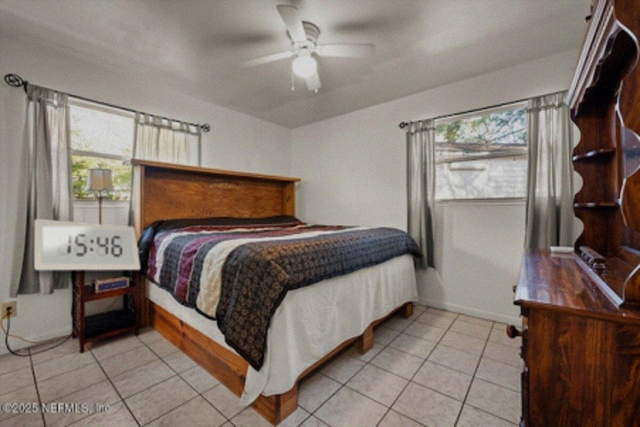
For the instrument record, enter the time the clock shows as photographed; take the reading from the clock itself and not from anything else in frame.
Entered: 15:46
